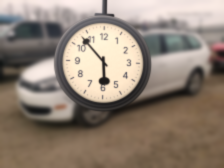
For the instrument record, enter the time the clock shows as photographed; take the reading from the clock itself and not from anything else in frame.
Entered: 5:53
